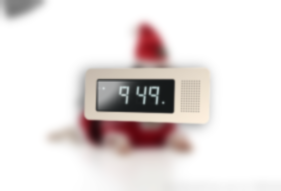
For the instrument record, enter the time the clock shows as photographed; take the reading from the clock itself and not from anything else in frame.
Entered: 9:49
